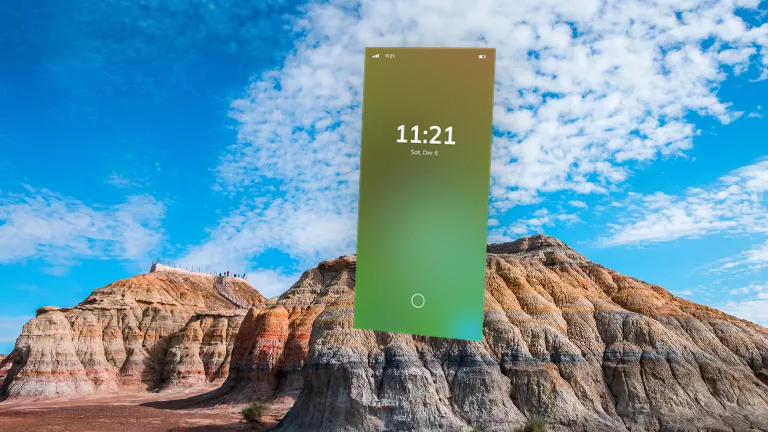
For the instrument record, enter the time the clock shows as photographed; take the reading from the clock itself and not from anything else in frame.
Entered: 11:21
